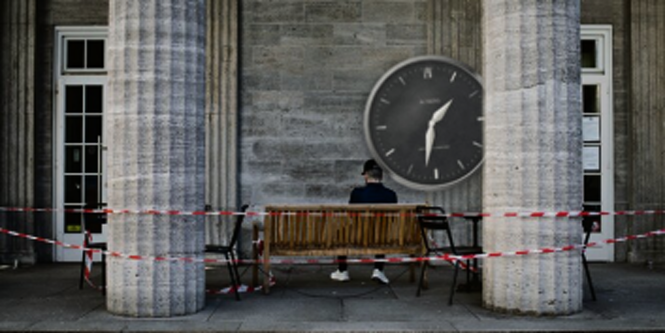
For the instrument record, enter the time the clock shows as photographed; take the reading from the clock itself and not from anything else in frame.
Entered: 1:32
